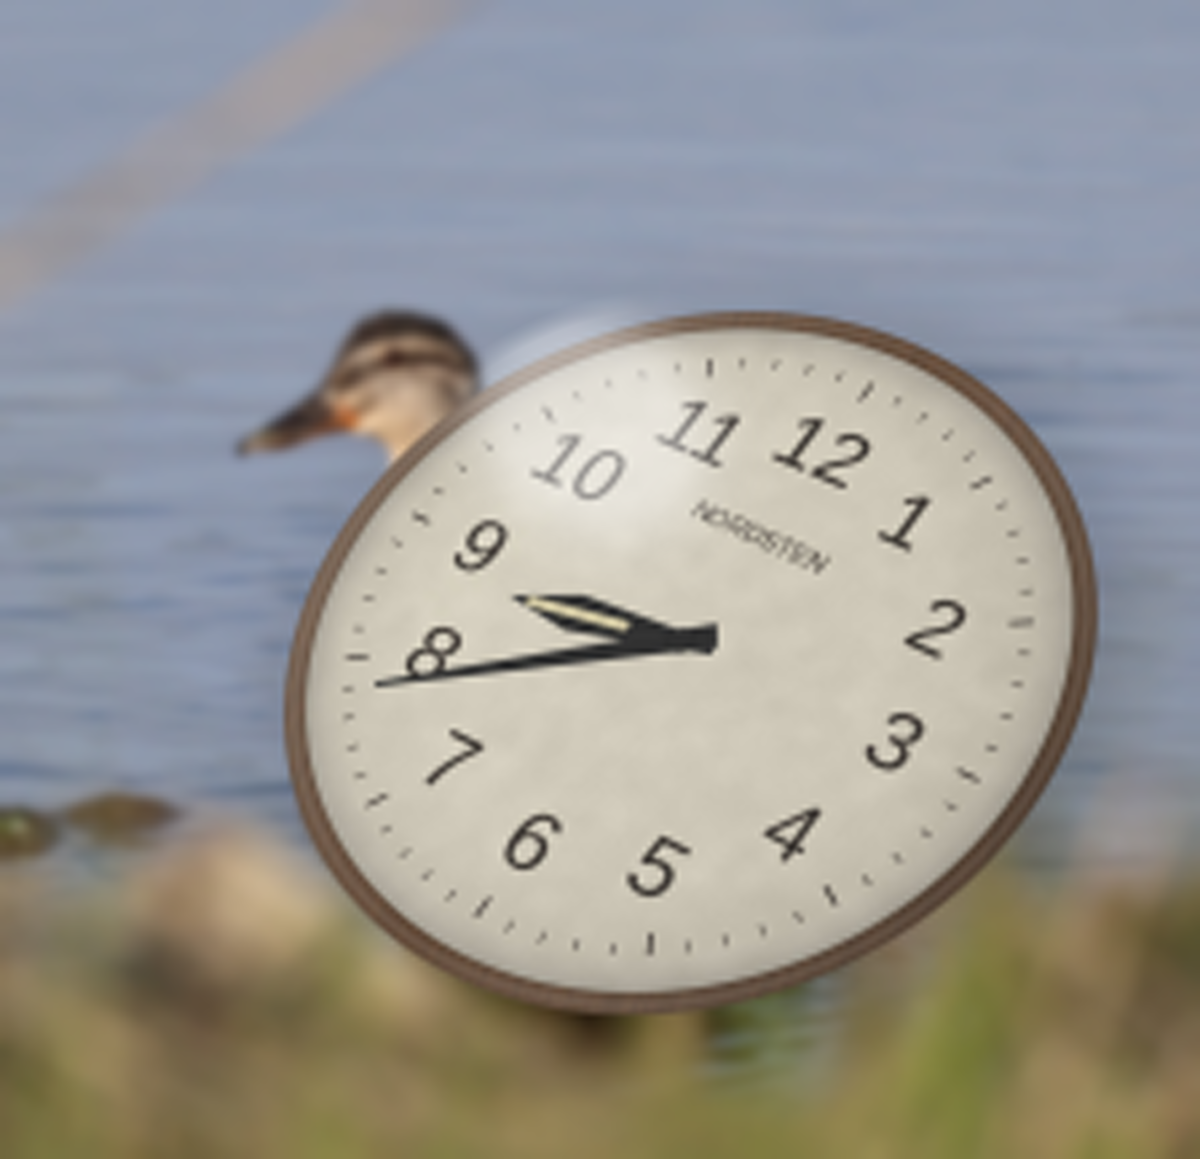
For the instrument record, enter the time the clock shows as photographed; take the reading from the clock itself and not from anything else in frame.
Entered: 8:39
